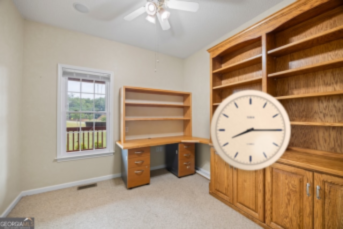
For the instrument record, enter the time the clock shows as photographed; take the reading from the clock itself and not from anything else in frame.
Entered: 8:15
